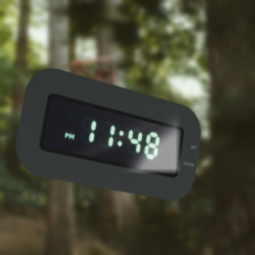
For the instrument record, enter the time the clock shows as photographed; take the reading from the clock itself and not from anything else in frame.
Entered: 11:48
